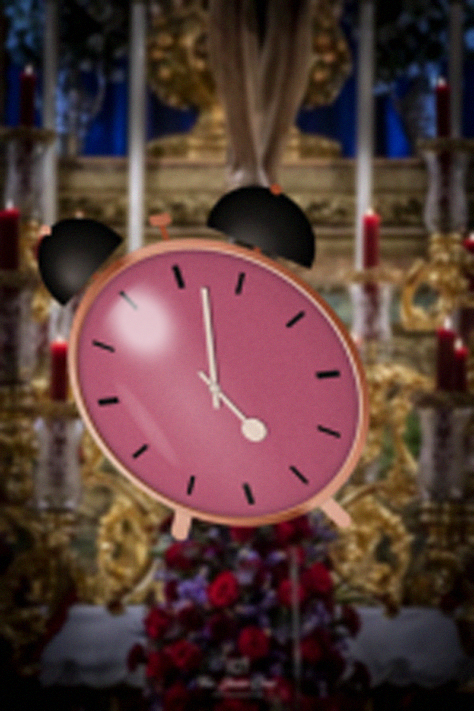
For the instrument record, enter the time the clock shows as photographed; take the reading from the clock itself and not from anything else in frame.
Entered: 5:02
